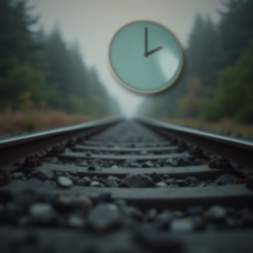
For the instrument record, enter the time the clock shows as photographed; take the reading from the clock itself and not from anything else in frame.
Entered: 2:00
